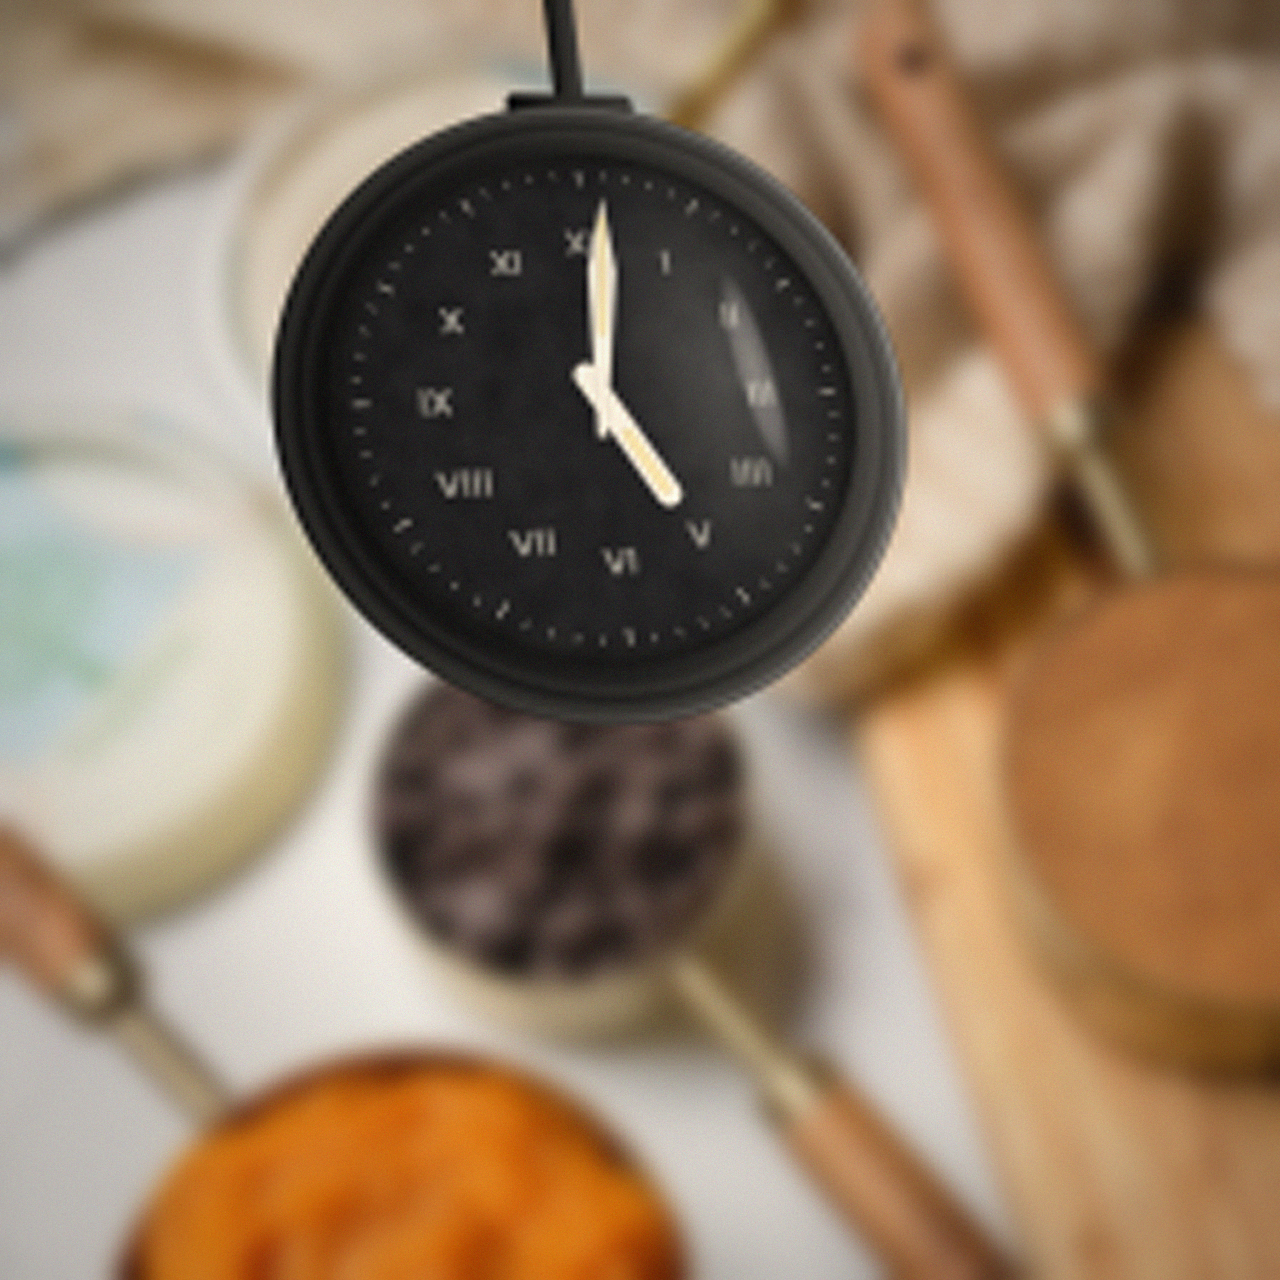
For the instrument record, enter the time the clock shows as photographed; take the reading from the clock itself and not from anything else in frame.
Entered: 5:01
